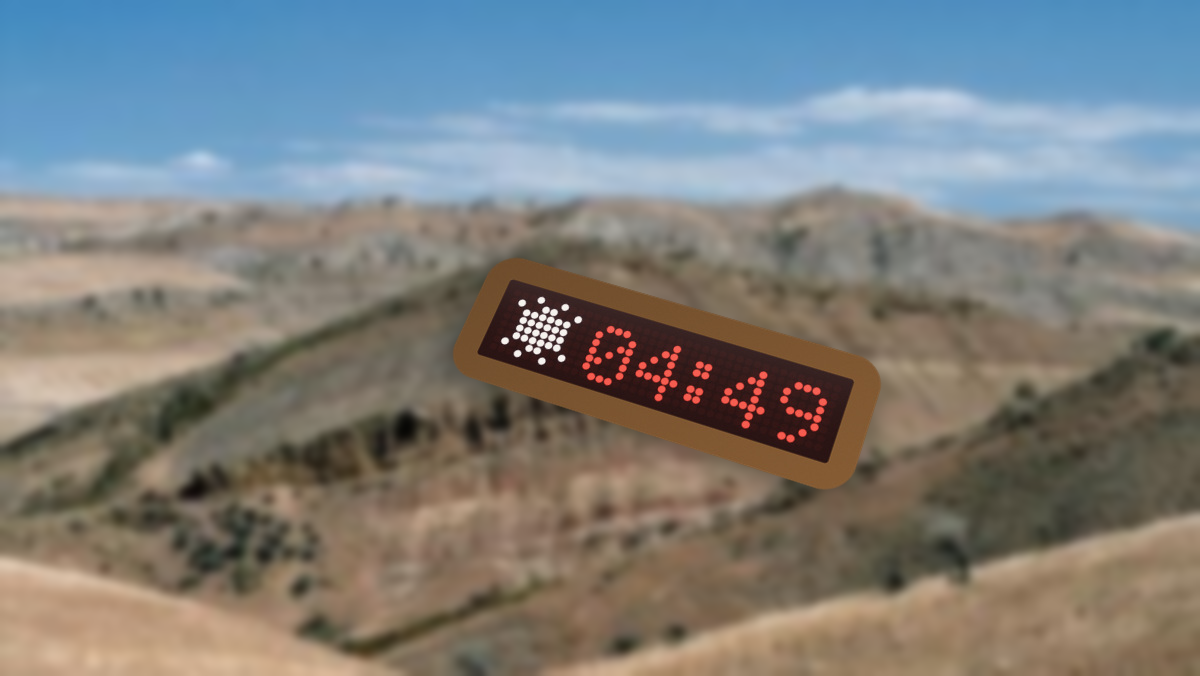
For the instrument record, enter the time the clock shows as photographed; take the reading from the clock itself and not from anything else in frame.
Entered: 4:49
